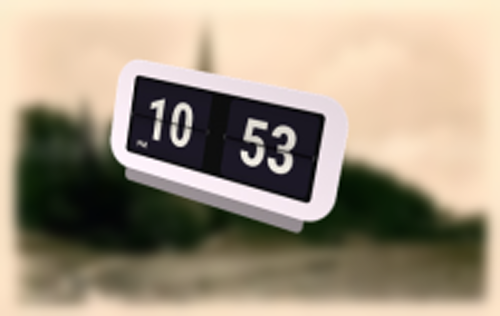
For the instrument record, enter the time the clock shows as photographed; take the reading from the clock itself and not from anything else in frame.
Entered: 10:53
